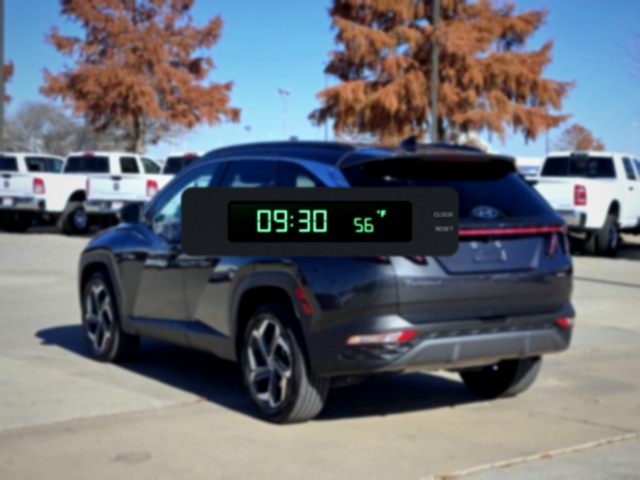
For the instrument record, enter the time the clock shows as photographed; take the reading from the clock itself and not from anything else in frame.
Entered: 9:30
